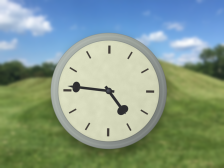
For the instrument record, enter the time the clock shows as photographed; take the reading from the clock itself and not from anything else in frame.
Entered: 4:46
